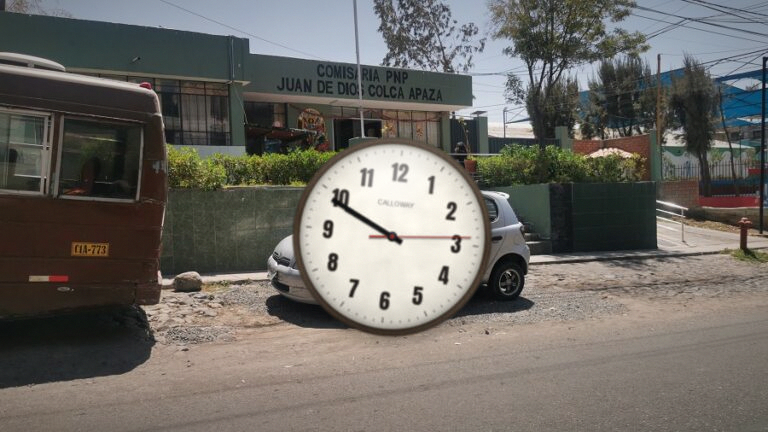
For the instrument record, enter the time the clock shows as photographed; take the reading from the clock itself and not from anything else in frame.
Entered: 9:49:14
